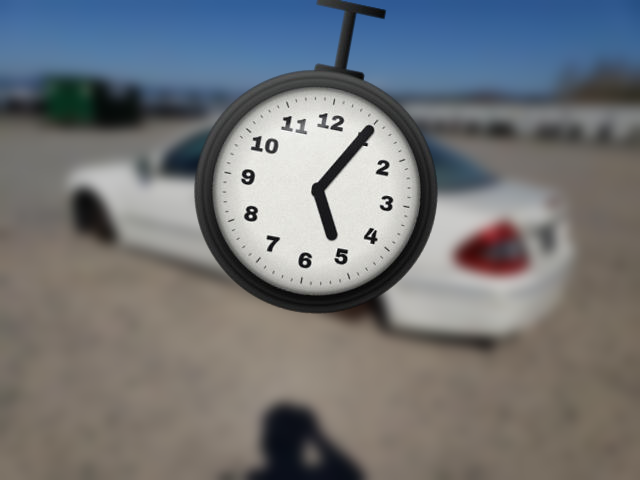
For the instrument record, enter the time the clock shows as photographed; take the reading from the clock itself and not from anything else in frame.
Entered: 5:05
